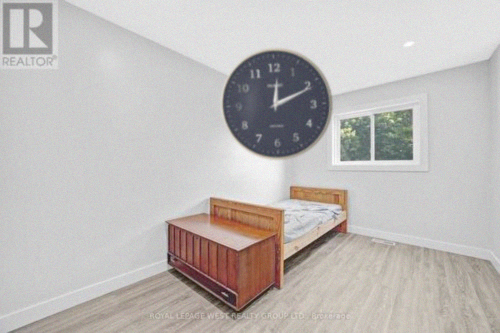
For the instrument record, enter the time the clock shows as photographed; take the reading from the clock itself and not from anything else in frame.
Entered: 12:11
